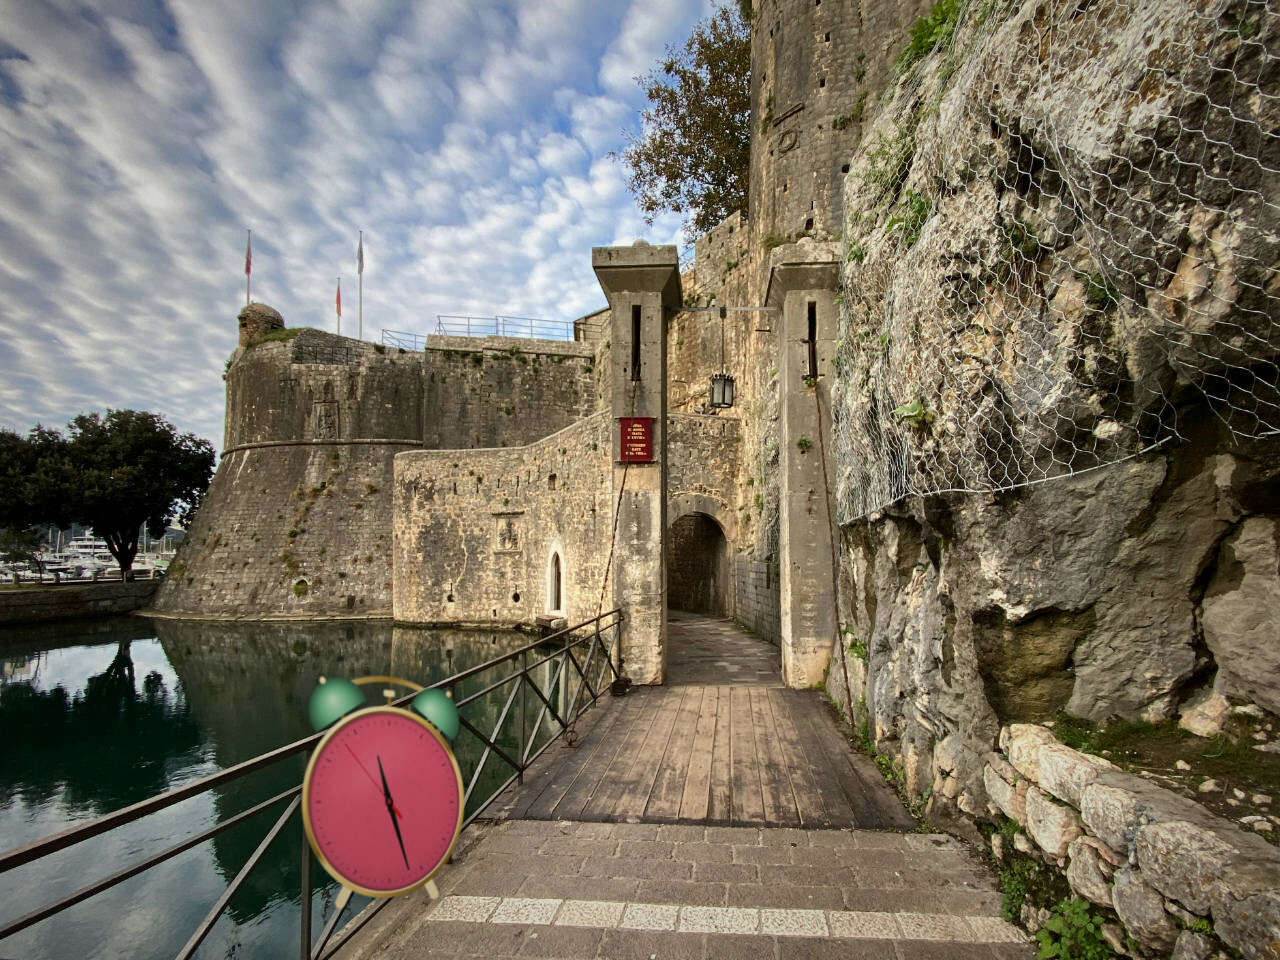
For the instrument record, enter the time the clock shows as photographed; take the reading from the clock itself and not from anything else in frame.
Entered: 11:26:53
